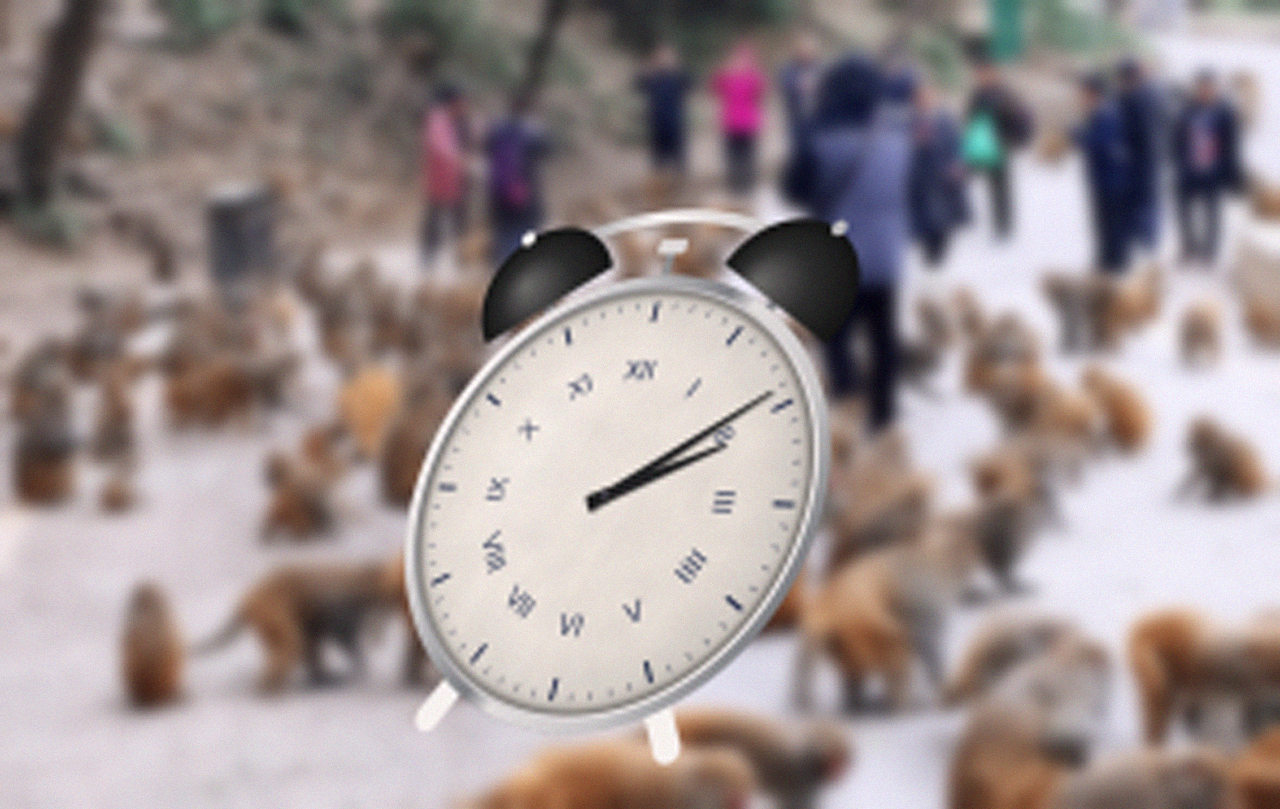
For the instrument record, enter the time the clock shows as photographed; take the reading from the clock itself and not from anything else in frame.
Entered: 2:09
